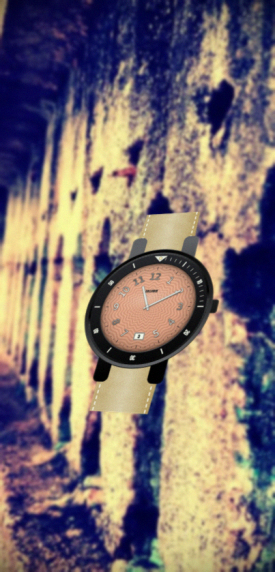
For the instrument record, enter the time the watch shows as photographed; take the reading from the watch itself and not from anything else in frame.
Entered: 11:10
